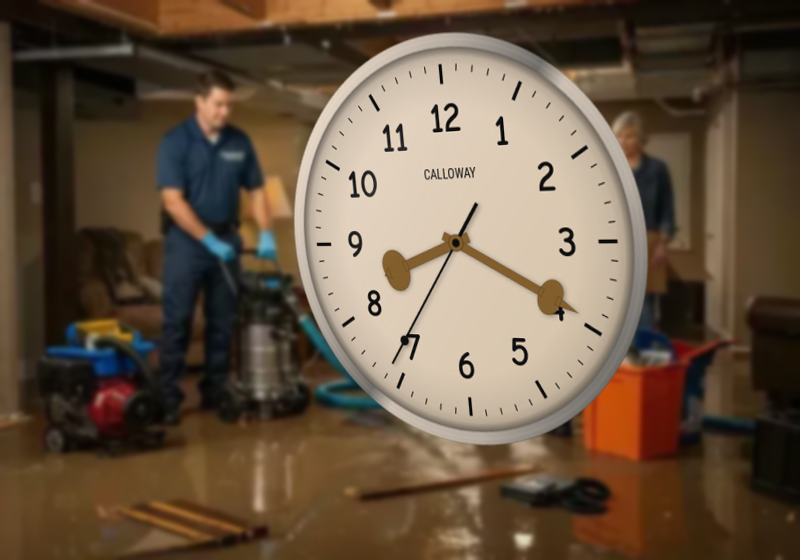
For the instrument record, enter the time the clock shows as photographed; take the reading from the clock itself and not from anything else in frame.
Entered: 8:19:36
